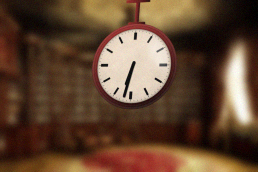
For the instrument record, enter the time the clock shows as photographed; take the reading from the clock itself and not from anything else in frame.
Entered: 6:32
